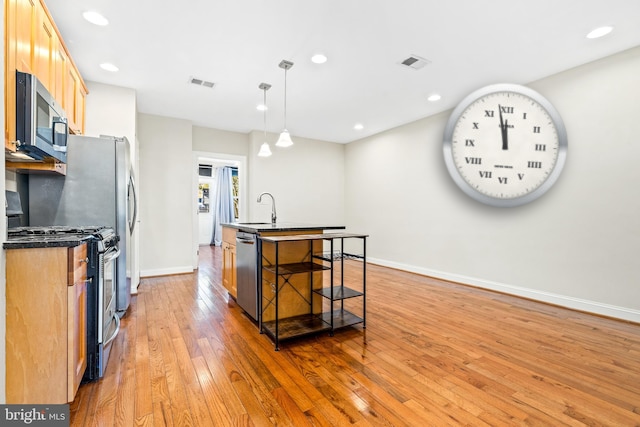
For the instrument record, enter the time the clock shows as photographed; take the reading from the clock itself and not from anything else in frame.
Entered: 11:58
